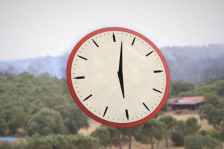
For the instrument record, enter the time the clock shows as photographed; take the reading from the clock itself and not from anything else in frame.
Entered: 6:02
